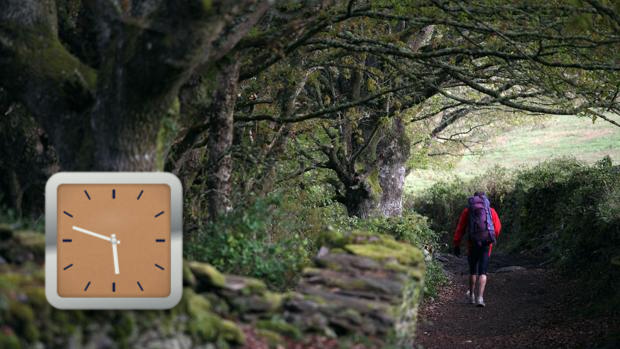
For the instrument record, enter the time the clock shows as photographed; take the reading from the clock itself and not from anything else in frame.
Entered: 5:48
